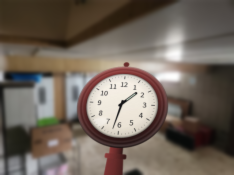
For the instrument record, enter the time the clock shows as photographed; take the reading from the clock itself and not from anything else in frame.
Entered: 1:32
